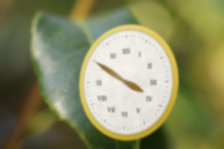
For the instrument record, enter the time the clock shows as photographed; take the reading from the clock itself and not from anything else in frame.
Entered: 3:50
